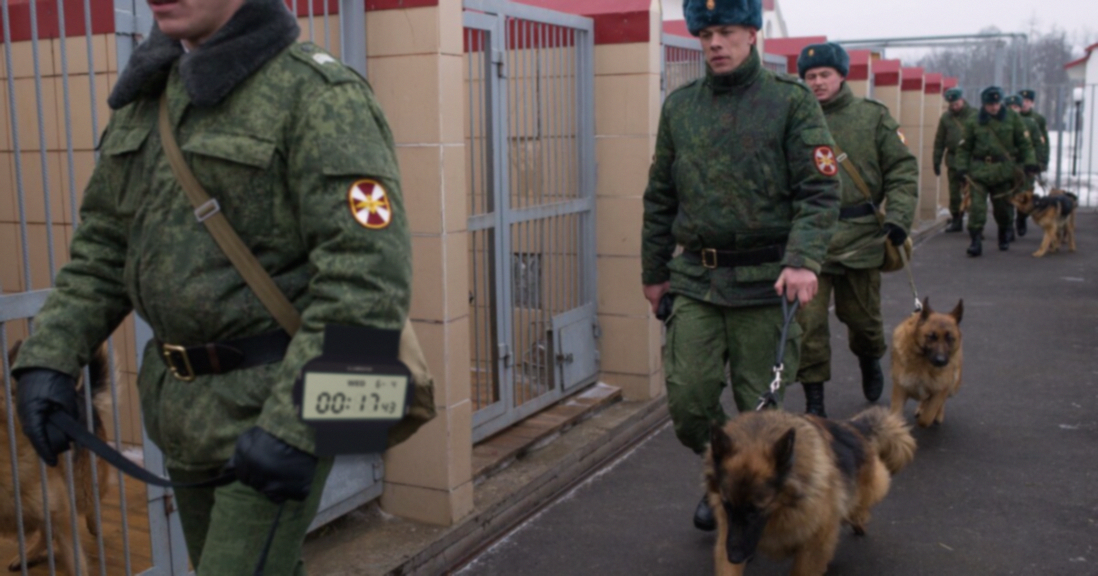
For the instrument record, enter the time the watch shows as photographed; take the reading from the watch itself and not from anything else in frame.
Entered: 0:17
